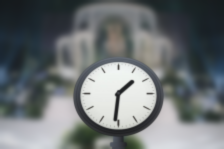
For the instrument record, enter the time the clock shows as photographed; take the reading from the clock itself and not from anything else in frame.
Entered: 1:31
